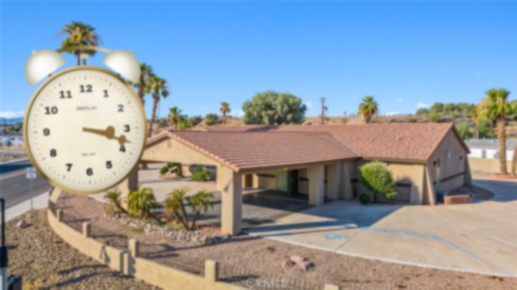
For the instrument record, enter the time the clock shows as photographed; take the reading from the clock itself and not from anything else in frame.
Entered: 3:18
